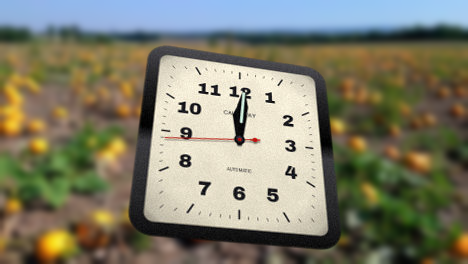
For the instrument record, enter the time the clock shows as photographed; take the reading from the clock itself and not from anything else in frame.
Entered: 12:00:44
